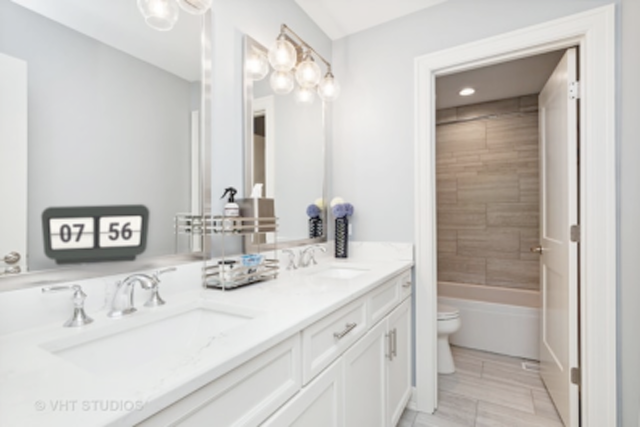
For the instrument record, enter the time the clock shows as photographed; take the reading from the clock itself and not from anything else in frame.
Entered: 7:56
